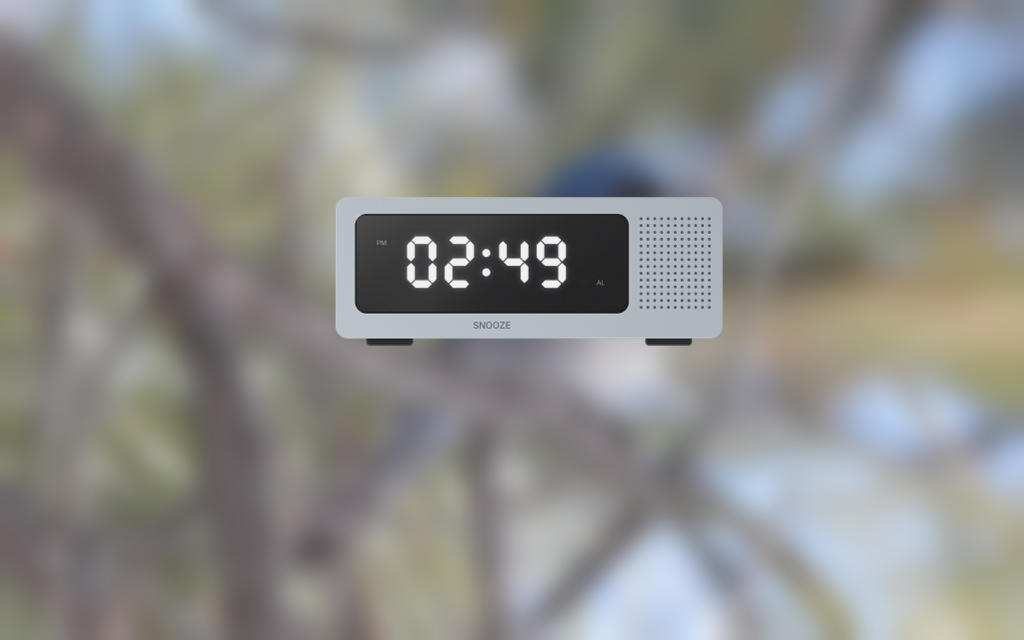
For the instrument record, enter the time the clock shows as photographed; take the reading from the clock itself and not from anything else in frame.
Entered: 2:49
